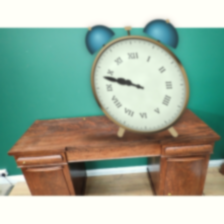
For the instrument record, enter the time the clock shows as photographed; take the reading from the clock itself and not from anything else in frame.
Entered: 9:48
